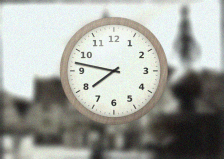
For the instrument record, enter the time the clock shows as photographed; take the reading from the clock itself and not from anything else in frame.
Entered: 7:47
